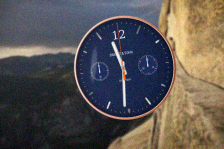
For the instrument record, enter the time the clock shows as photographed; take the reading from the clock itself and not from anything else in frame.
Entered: 11:31
